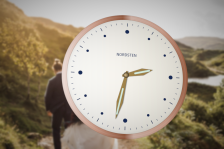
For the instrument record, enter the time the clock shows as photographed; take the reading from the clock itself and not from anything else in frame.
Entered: 2:32
